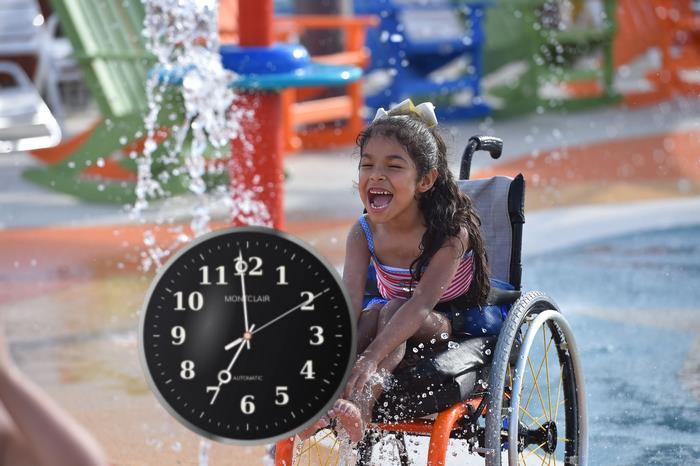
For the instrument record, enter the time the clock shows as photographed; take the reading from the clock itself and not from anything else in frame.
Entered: 6:59:10
